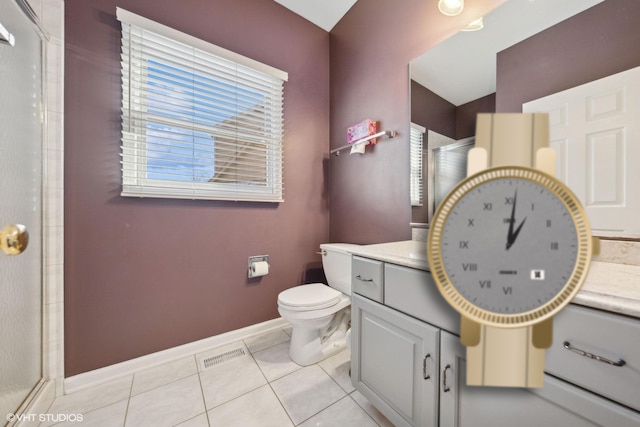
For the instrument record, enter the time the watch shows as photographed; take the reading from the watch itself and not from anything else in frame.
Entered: 1:01
